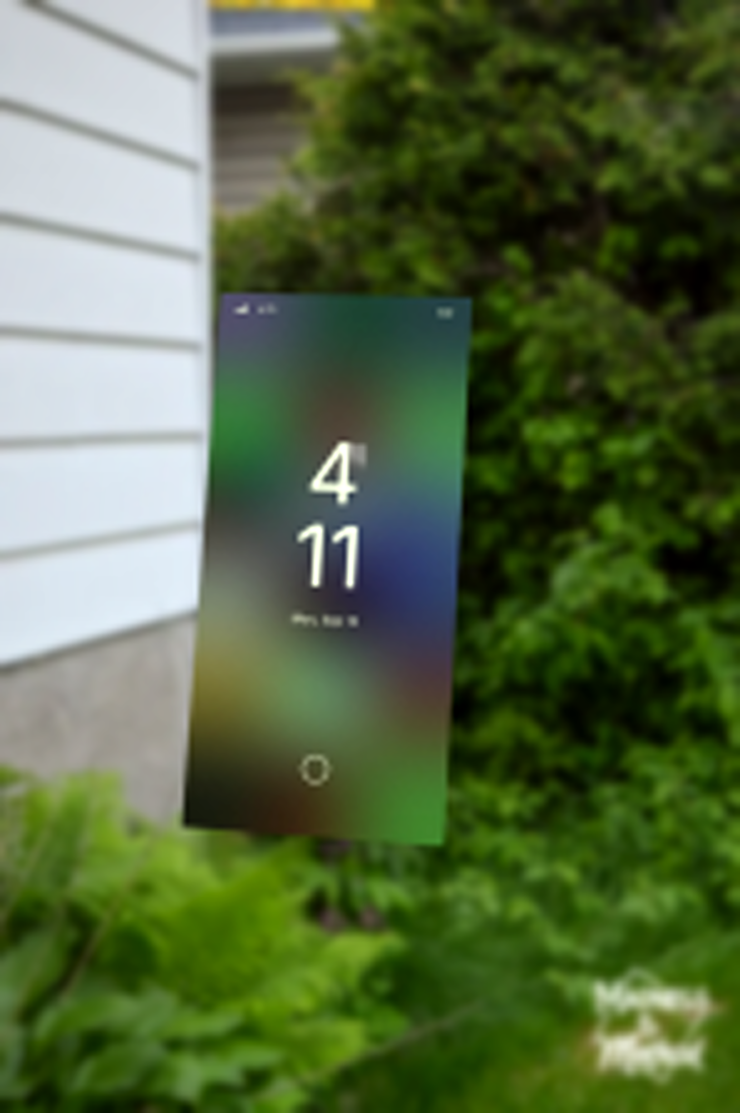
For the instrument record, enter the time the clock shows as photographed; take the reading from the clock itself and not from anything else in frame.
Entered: 4:11
